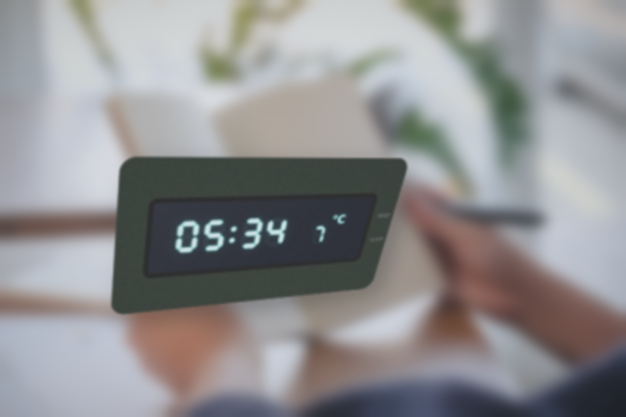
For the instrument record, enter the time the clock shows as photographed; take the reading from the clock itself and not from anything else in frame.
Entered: 5:34
